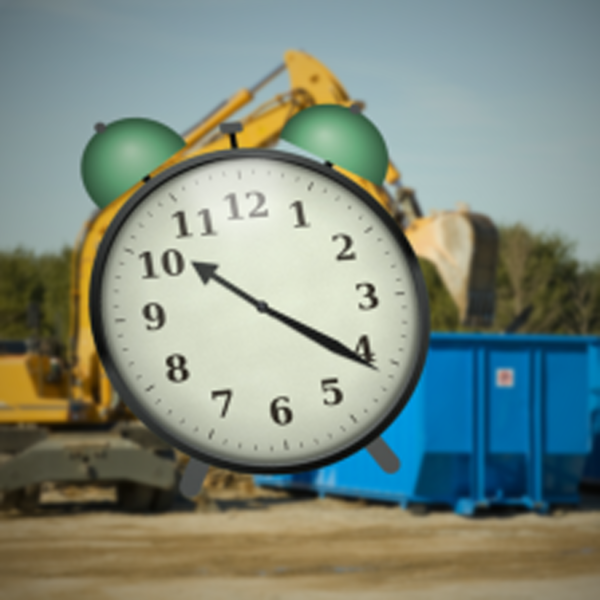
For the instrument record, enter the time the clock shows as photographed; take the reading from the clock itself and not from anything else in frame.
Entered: 10:21
